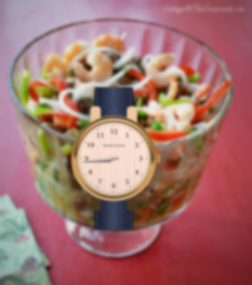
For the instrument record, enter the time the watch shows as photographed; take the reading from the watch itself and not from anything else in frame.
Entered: 8:44
